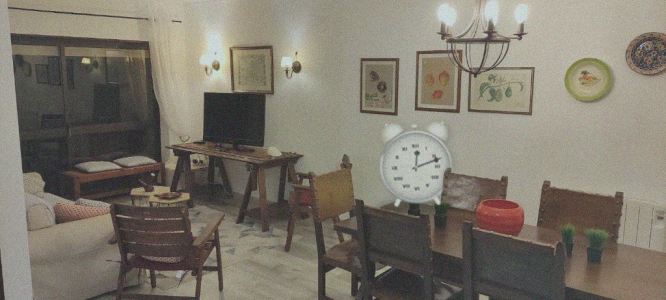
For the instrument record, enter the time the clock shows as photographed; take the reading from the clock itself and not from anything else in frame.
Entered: 12:12
